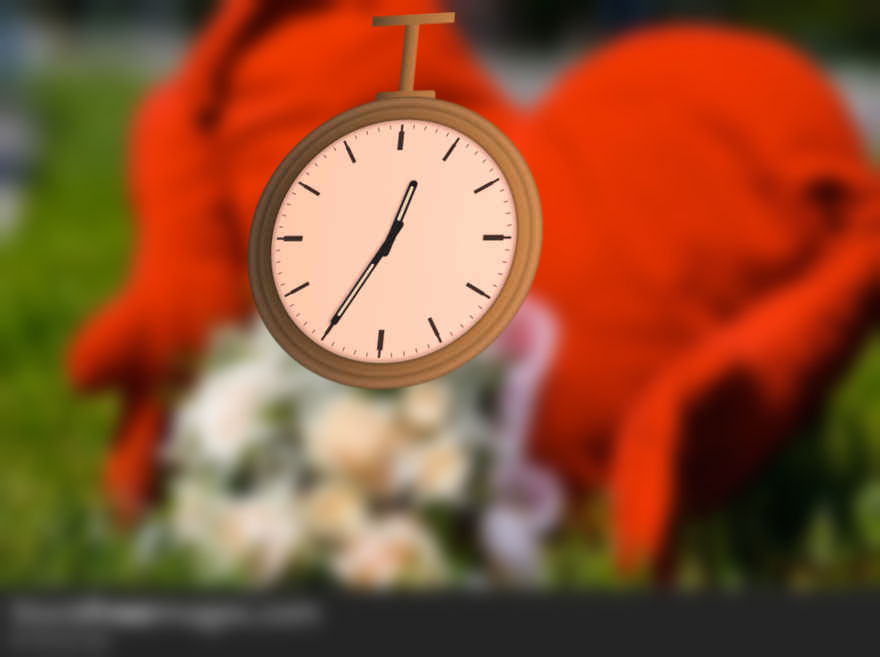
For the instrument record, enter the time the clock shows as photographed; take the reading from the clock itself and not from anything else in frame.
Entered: 12:35
